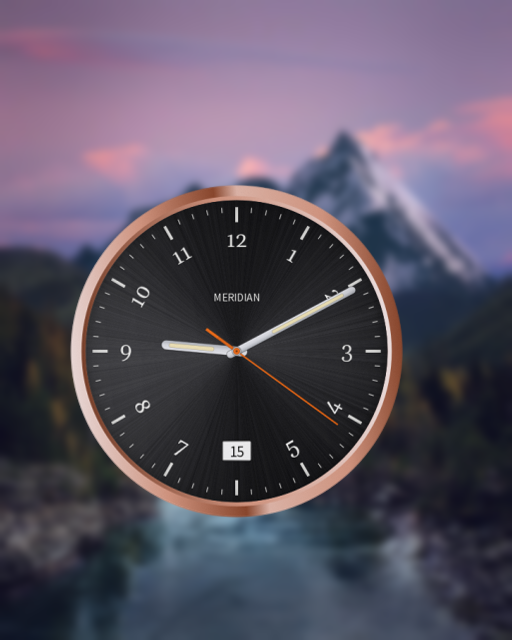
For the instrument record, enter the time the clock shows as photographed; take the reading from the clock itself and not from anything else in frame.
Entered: 9:10:21
